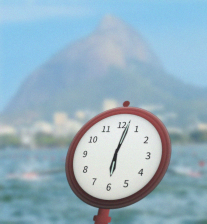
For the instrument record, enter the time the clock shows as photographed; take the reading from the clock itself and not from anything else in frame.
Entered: 6:02
